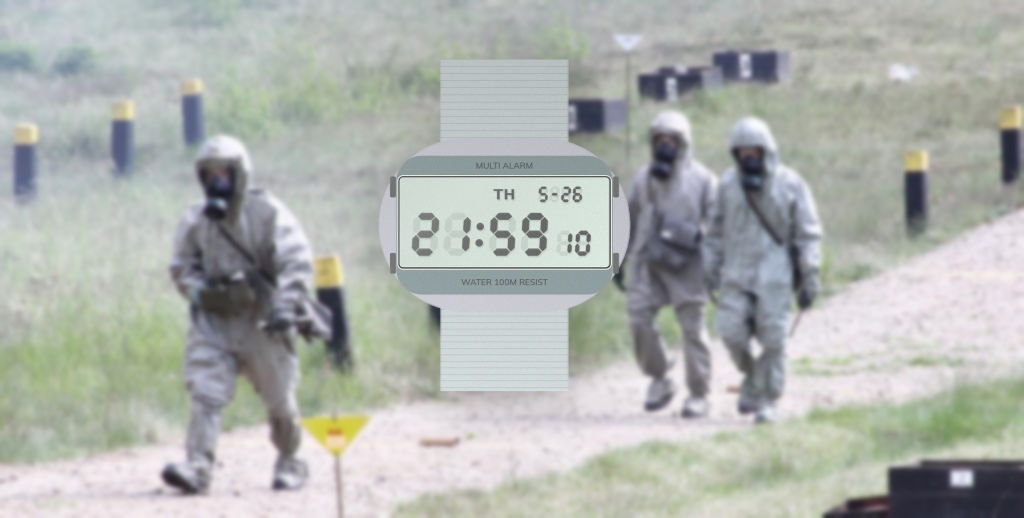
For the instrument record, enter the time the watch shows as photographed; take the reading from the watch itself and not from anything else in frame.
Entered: 21:59:10
